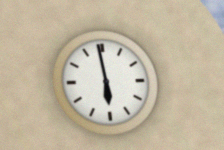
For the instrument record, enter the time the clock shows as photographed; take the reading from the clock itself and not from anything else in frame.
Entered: 5:59
